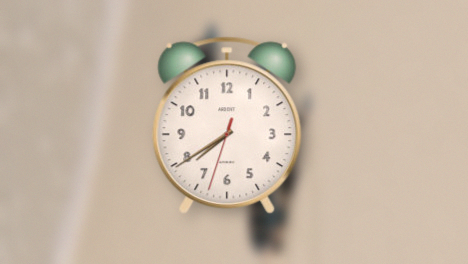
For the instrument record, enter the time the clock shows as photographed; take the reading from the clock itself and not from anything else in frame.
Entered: 7:39:33
